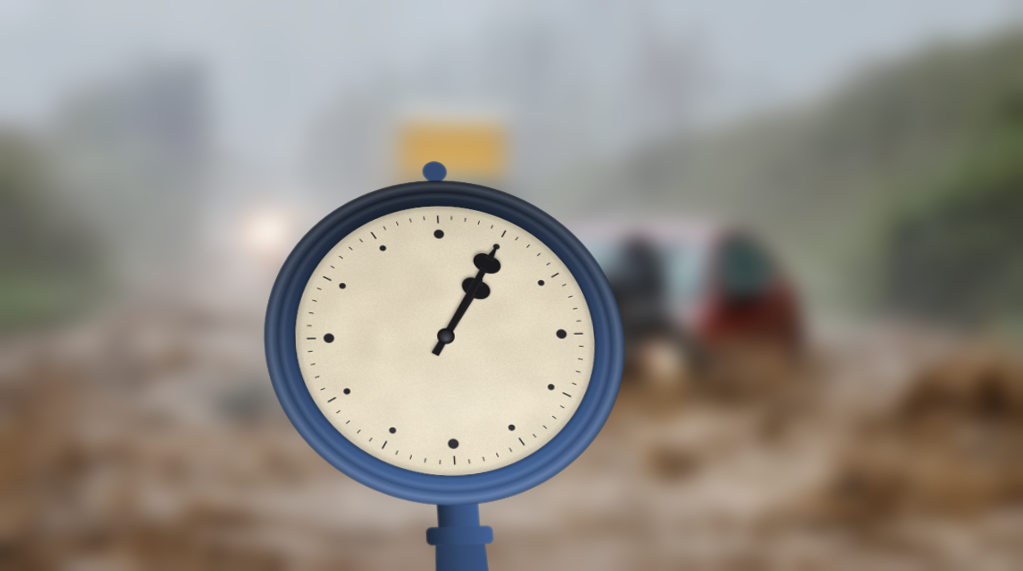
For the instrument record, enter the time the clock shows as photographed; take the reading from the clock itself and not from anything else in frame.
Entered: 1:05
